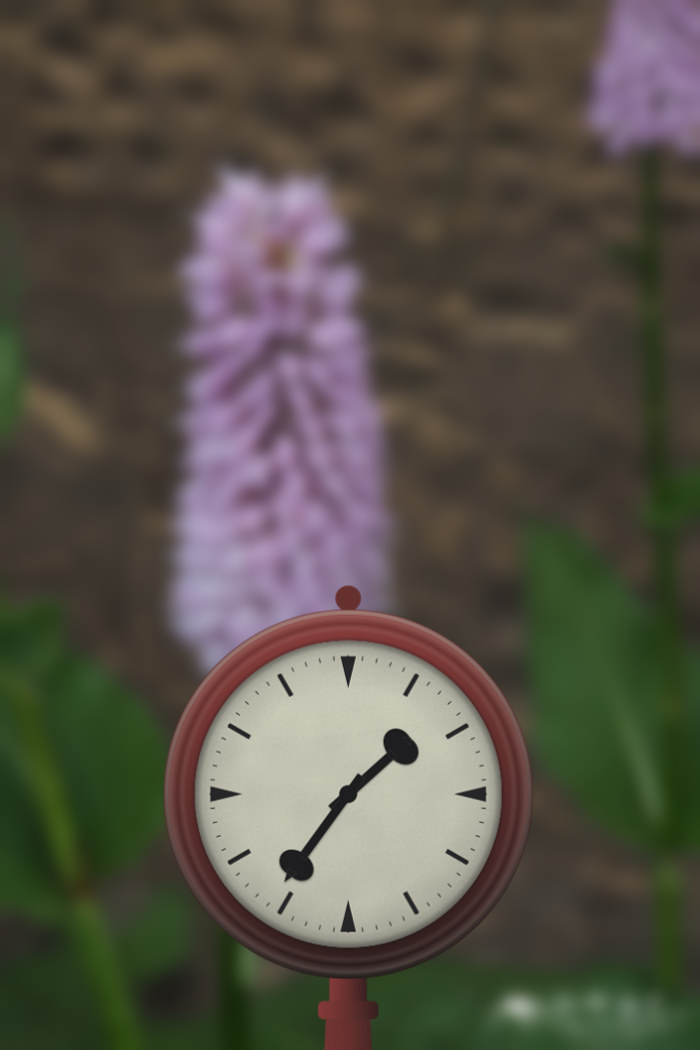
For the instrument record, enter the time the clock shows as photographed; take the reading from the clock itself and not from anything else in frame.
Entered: 1:36
